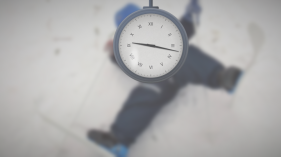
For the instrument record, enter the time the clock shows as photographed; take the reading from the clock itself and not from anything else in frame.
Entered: 9:17
